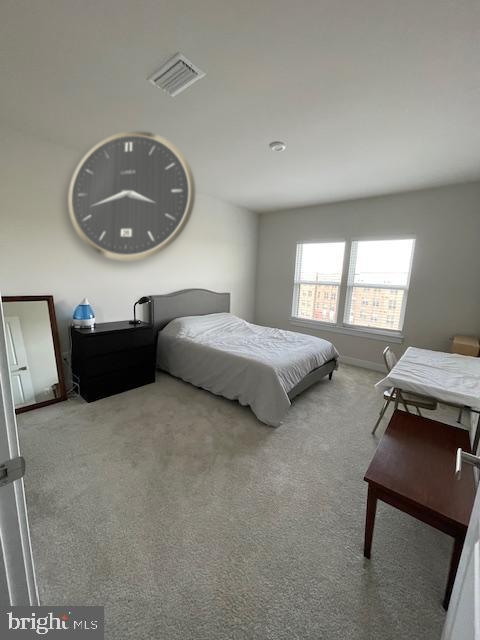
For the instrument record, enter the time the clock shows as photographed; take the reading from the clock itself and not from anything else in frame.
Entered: 3:42
